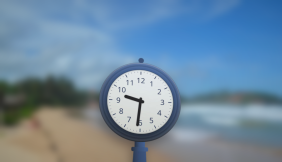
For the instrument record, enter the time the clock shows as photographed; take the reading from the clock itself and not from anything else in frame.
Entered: 9:31
